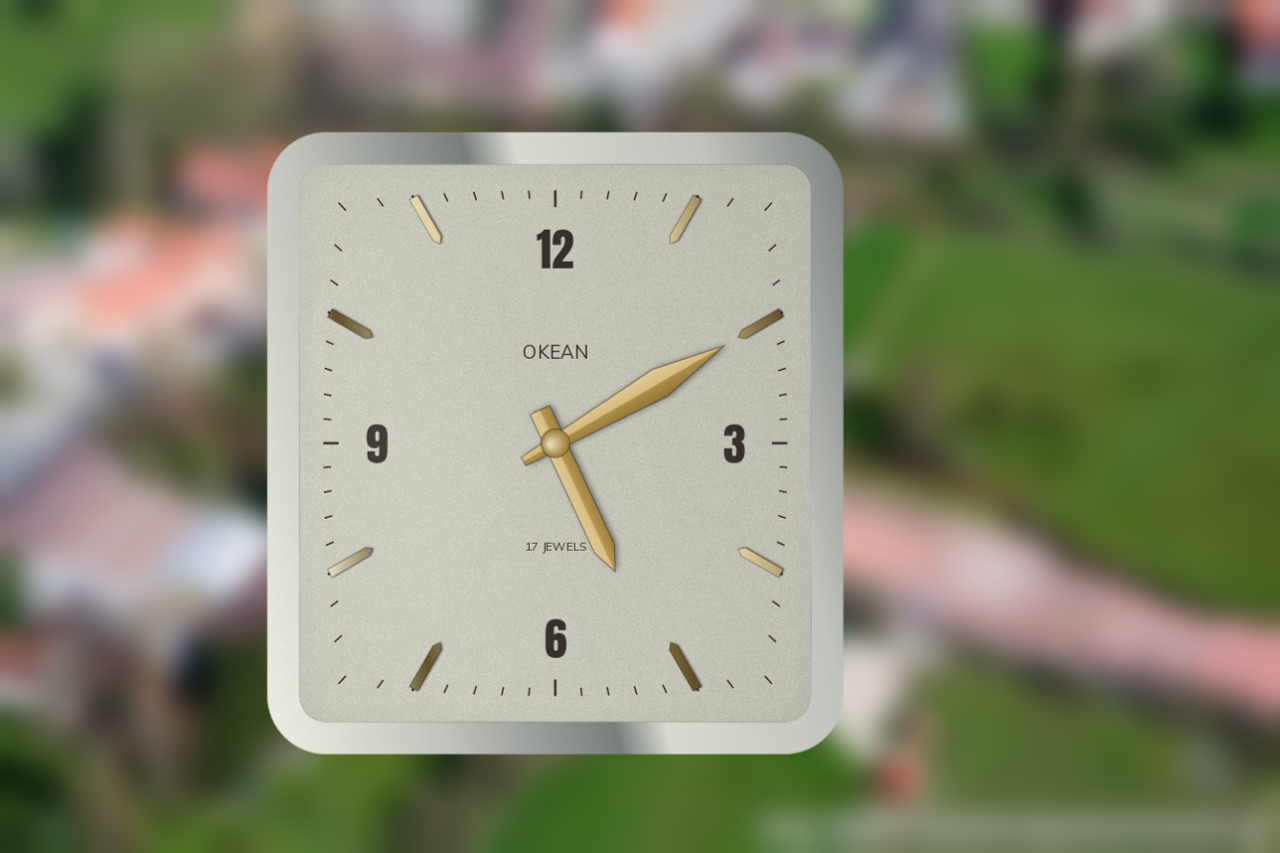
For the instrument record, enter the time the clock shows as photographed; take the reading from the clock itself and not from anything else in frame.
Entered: 5:10
